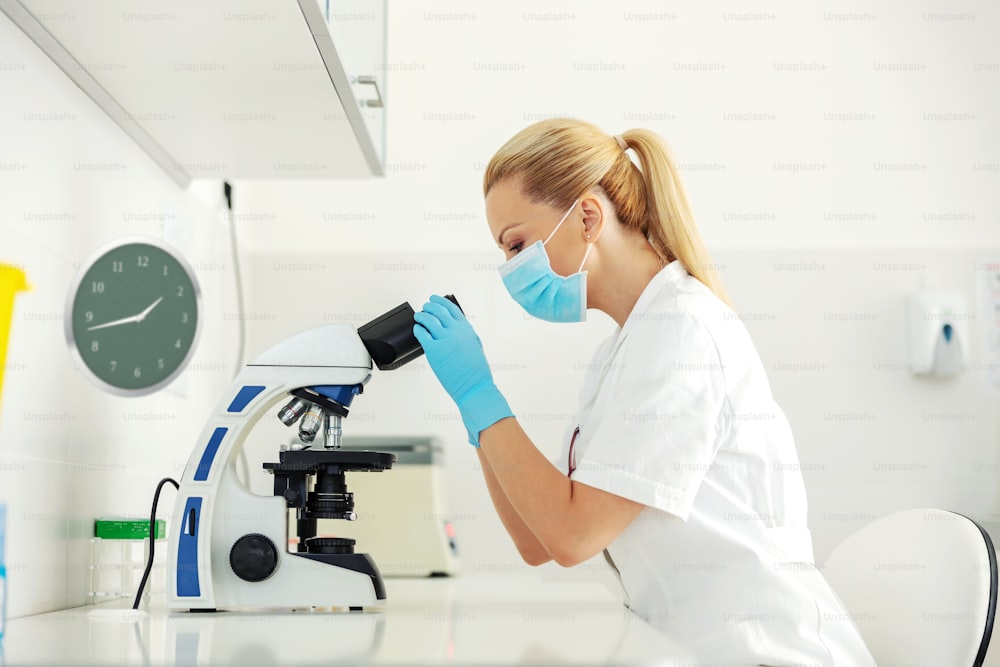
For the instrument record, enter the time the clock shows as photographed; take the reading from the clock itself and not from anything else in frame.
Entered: 1:43
